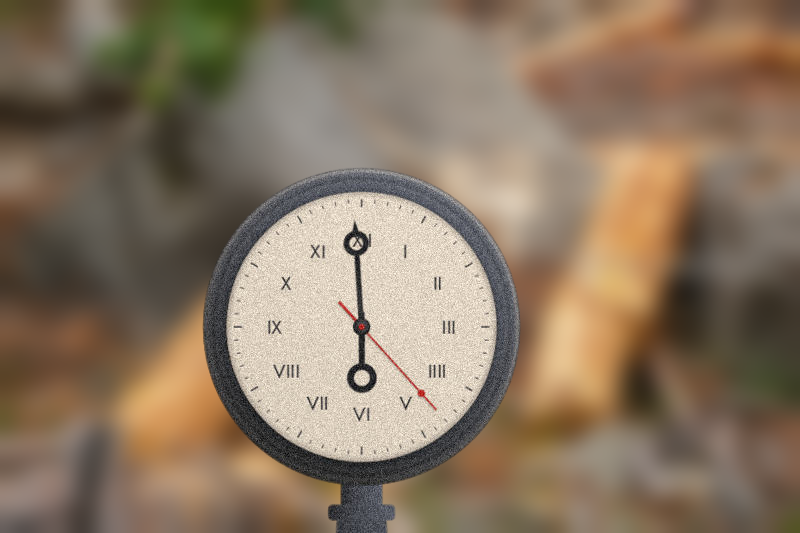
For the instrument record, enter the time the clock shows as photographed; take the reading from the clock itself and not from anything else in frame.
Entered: 5:59:23
